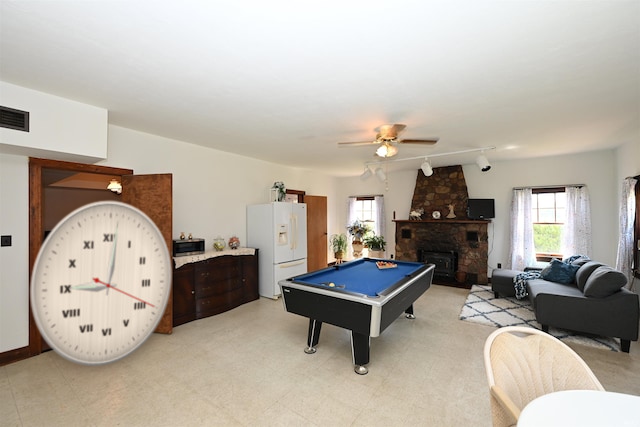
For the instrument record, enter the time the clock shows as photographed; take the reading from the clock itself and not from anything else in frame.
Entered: 9:01:19
